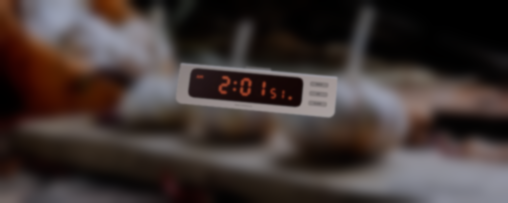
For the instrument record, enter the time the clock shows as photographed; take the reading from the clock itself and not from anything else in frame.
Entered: 2:01
